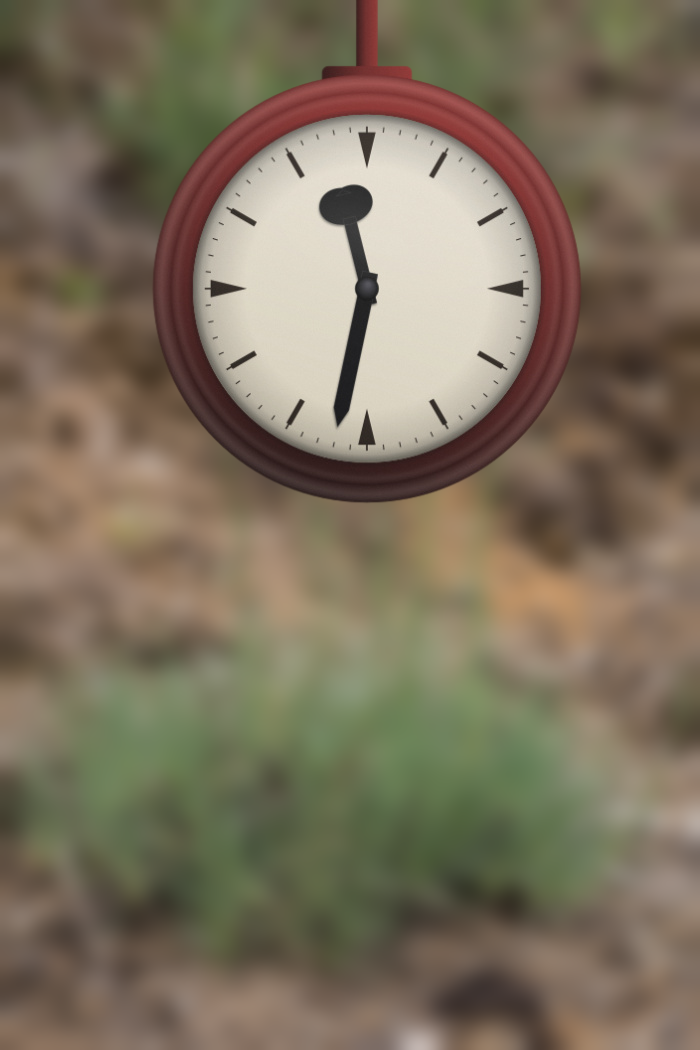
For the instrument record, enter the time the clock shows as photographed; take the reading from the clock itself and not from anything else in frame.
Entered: 11:32
